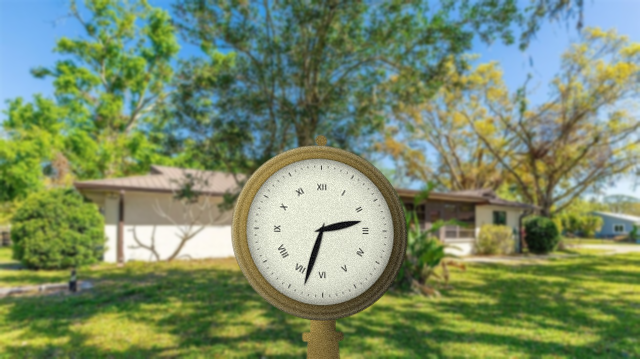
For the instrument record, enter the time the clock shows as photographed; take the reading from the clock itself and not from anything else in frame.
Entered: 2:33
